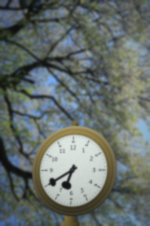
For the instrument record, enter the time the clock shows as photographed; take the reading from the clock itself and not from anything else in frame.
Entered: 6:40
